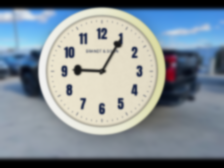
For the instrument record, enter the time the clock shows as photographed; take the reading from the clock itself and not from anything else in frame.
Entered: 9:05
